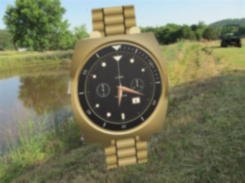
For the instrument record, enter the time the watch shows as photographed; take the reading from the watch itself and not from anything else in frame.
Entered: 6:19
